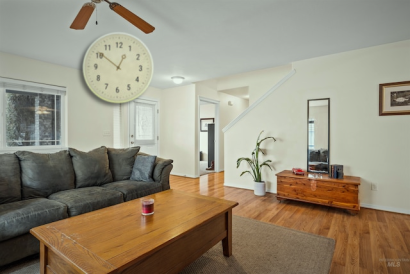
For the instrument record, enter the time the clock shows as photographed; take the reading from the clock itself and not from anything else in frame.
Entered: 12:51
